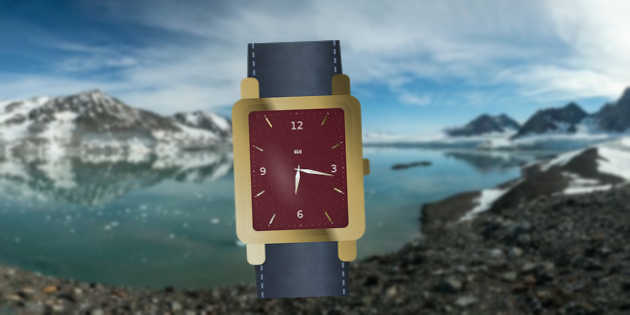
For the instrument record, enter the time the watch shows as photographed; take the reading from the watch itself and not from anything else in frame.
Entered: 6:17
